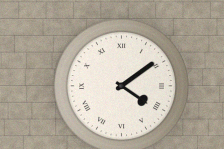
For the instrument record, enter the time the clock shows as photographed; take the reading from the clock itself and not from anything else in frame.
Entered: 4:09
